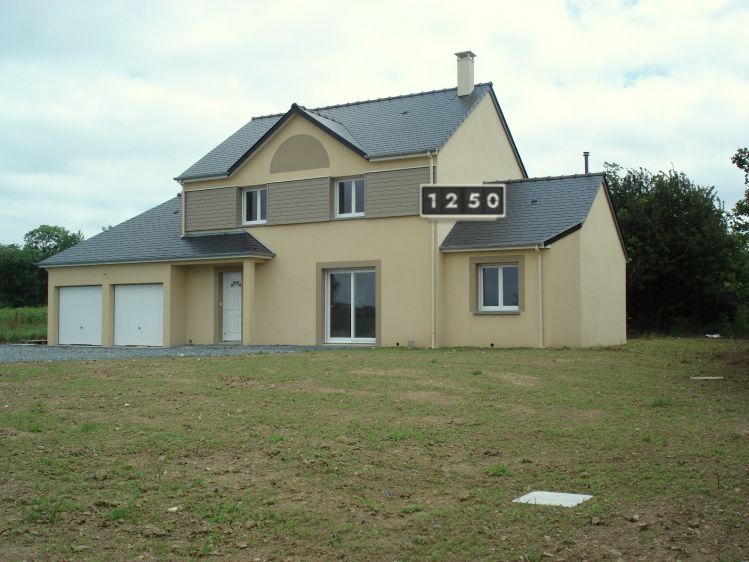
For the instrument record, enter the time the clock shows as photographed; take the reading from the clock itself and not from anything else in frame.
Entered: 12:50
